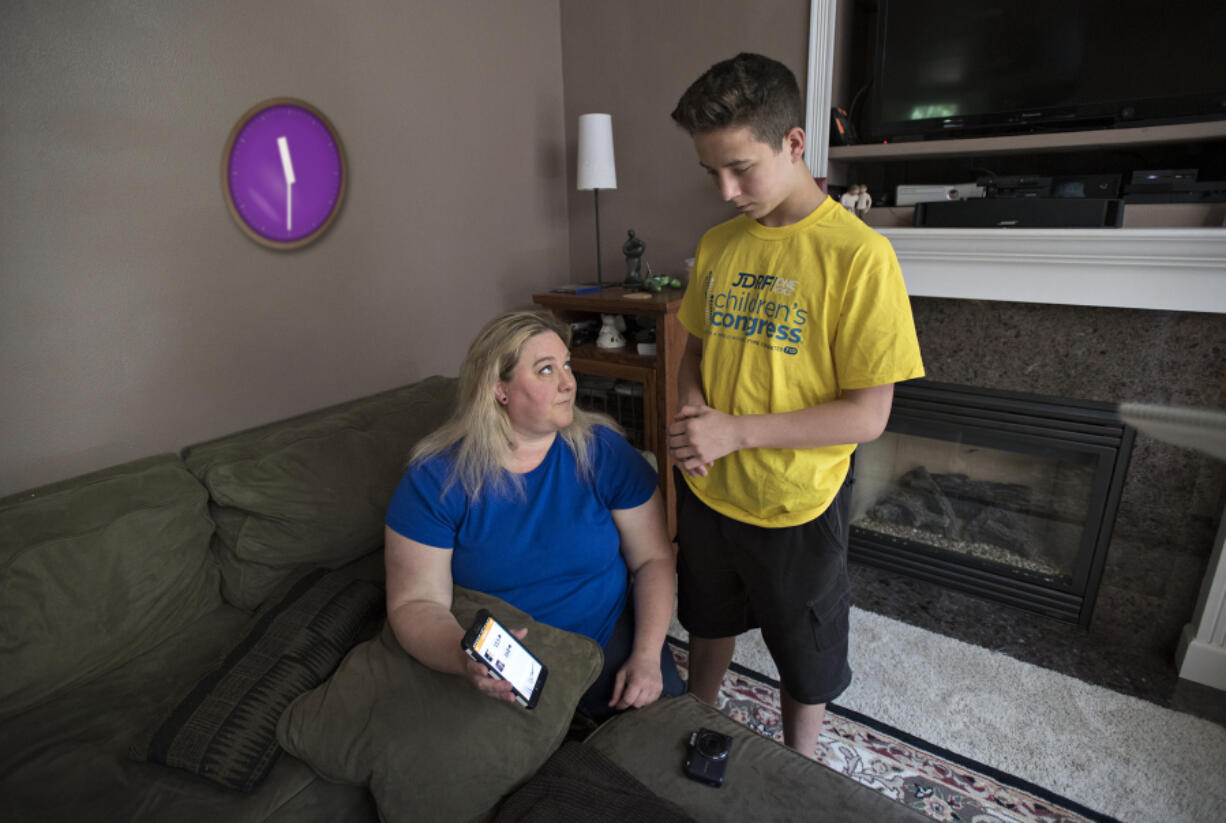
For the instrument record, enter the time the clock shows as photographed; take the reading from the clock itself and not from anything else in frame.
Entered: 11:30
